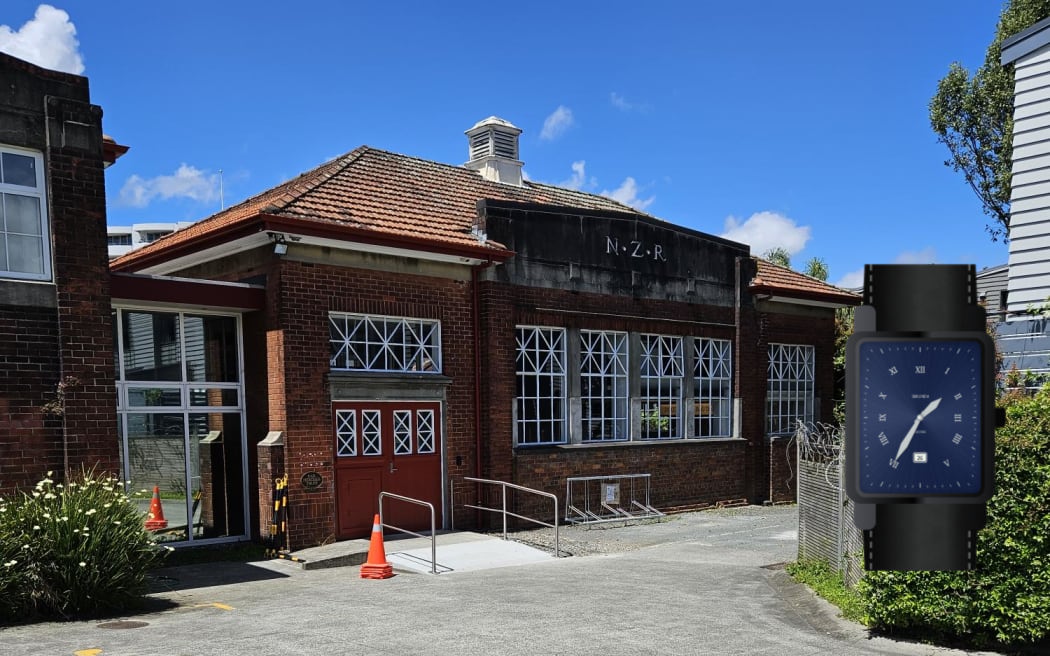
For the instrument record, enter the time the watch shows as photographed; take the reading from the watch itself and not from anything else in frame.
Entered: 1:35
